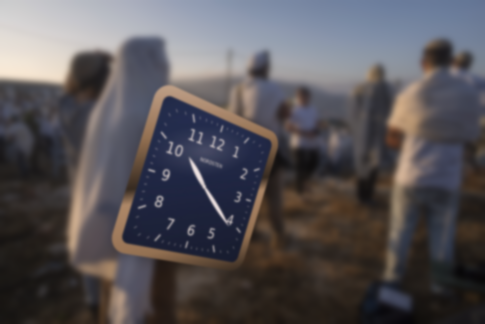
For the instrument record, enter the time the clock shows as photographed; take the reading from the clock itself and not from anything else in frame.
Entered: 10:21
